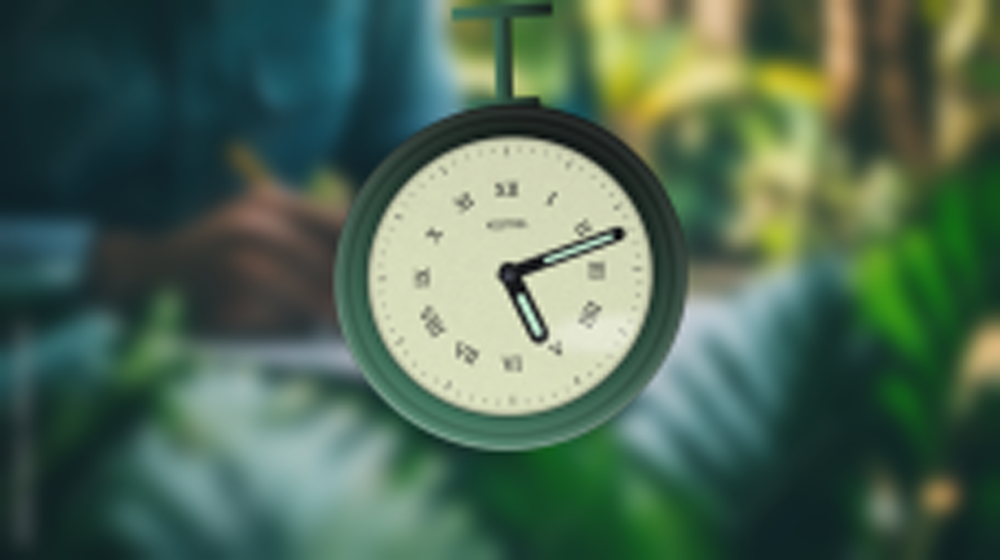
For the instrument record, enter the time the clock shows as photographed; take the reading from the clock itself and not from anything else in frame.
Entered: 5:12
